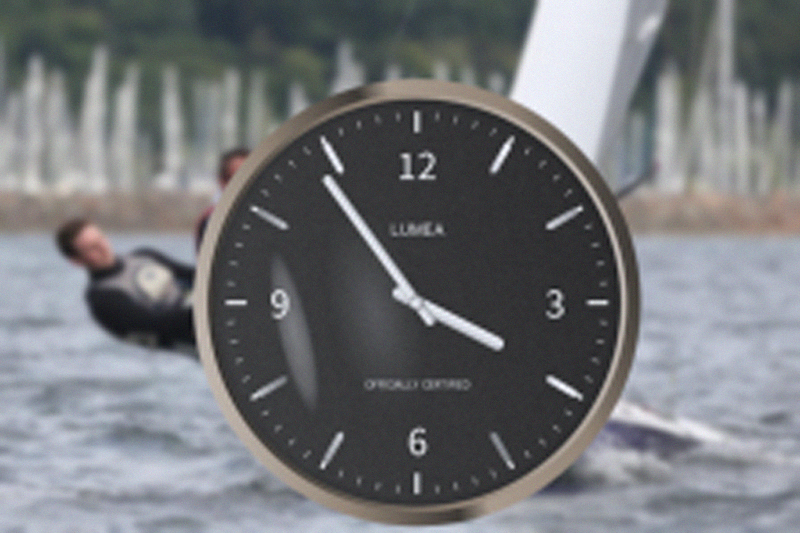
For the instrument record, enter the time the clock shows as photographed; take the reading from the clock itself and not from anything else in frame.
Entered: 3:54
